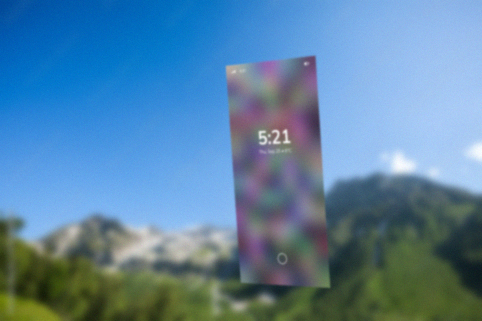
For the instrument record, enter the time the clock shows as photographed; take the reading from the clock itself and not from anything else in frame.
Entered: 5:21
